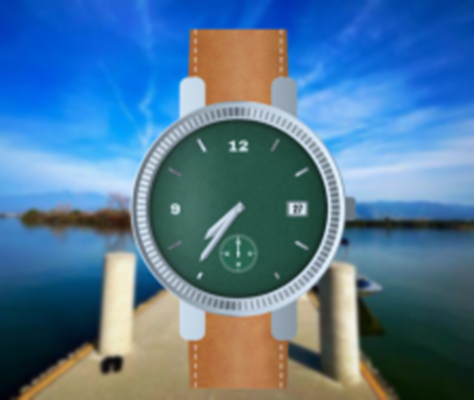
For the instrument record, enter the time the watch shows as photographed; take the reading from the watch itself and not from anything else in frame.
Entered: 7:36
